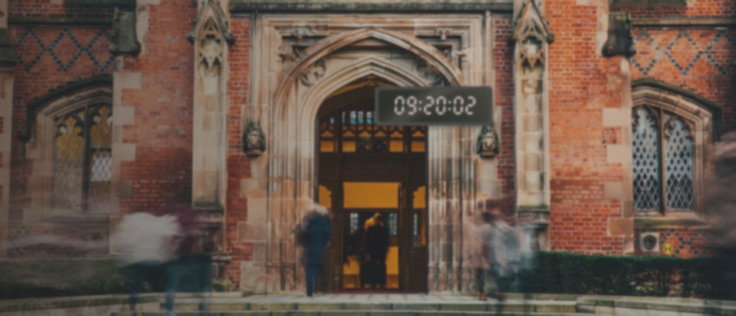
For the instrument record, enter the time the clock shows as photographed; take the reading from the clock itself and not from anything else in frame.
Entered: 9:20:02
